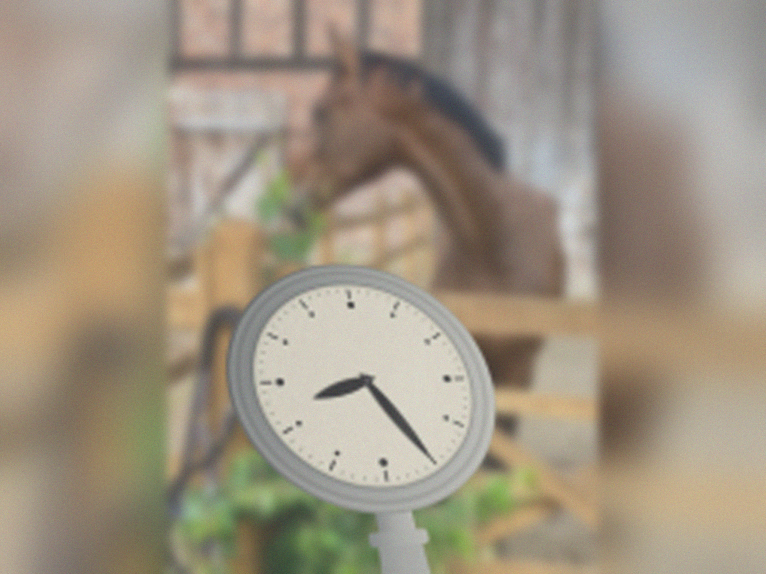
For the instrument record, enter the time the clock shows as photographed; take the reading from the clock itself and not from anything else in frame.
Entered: 8:25
